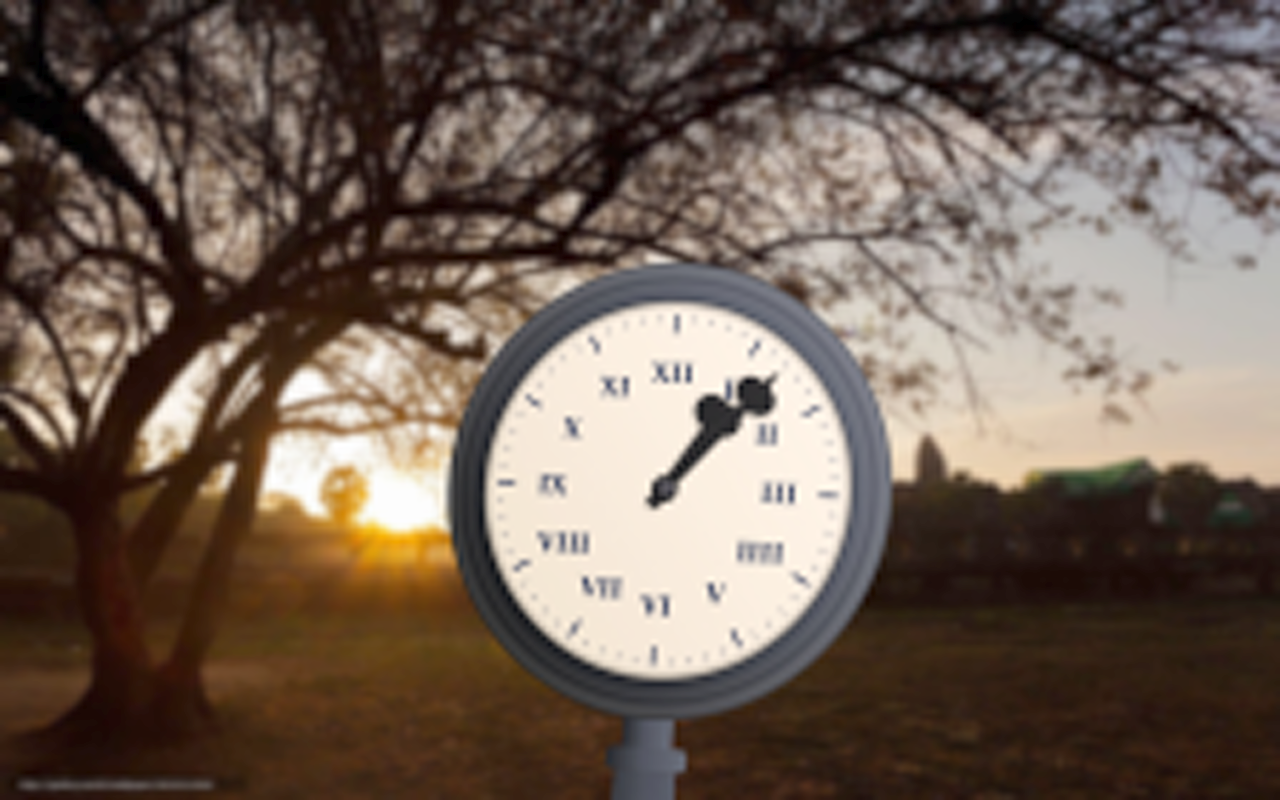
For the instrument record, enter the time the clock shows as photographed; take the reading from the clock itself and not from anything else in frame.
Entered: 1:07
